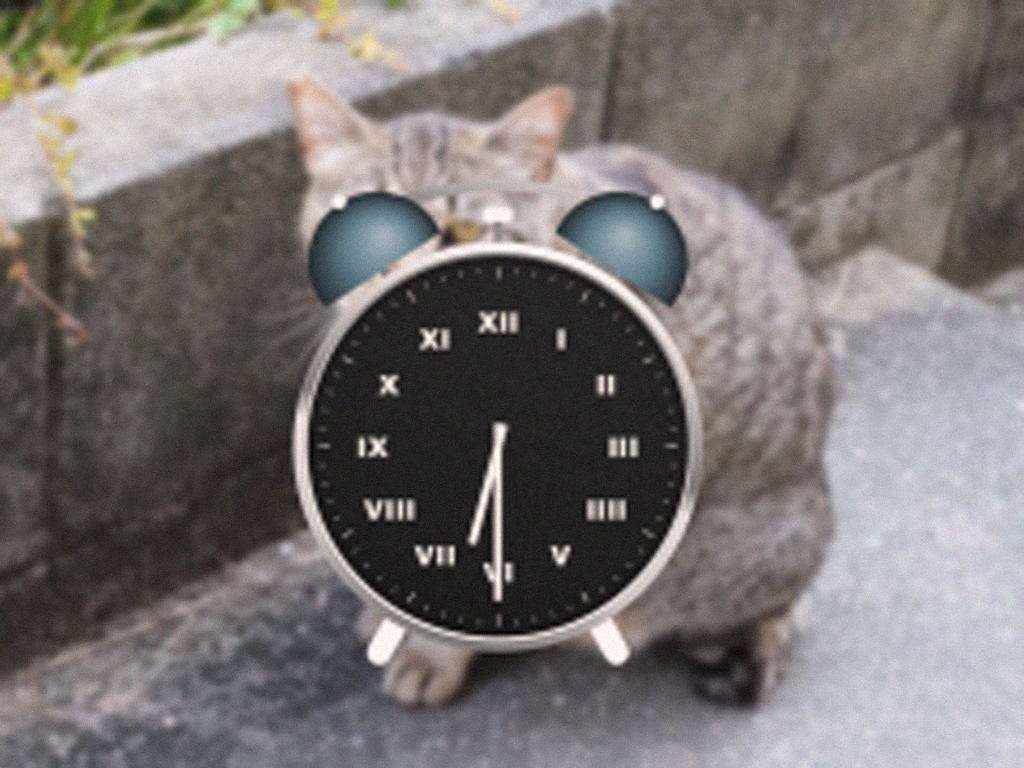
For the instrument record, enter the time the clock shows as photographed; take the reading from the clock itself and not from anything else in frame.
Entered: 6:30
